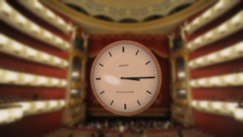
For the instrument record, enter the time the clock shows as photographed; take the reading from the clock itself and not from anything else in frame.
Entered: 3:15
